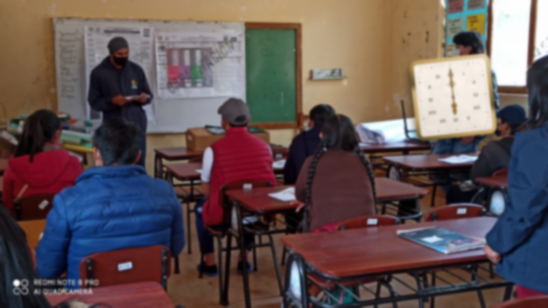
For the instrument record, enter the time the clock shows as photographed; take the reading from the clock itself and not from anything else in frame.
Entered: 6:00
